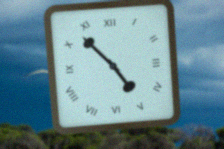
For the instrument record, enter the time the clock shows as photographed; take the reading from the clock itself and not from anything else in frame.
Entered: 4:53
